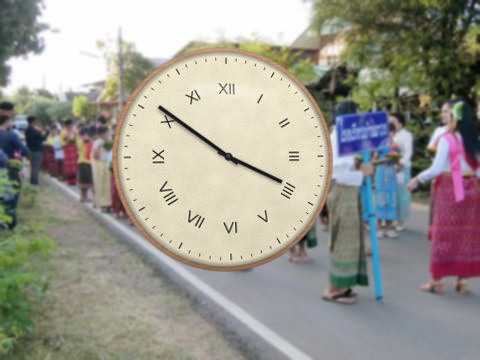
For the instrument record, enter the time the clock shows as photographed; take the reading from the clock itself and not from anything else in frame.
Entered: 3:51
